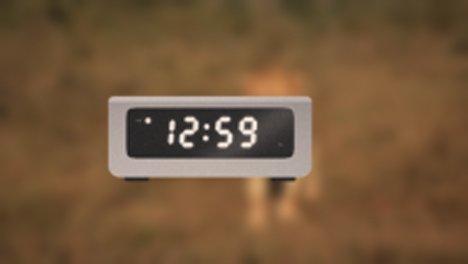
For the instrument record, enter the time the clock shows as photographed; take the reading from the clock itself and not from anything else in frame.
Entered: 12:59
